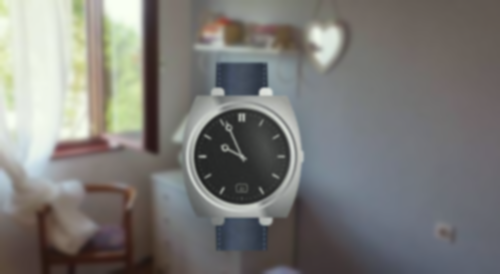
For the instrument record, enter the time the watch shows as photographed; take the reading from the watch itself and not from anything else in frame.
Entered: 9:56
